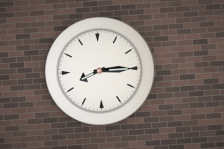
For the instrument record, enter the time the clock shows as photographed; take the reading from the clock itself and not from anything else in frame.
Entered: 8:15
